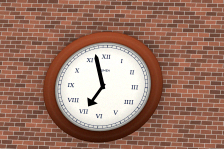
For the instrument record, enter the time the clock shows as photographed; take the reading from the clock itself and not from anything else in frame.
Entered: 6:57
